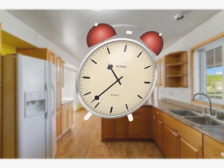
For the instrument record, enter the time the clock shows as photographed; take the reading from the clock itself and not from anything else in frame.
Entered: 10:37
